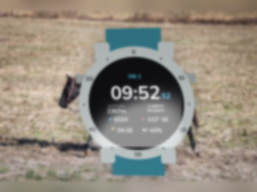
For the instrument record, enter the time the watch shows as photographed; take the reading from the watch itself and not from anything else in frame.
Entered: 9:52
